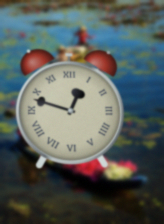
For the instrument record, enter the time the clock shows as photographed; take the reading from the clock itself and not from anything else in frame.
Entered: 12:48
